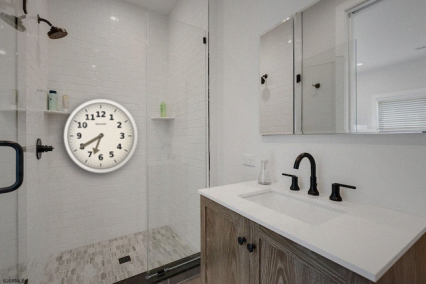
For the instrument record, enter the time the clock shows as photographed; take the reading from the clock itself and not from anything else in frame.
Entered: 6:40
